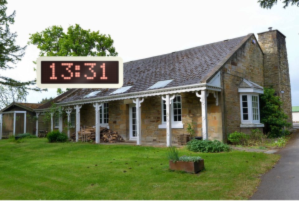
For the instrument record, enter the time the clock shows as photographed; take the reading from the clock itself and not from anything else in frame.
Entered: 13:31
